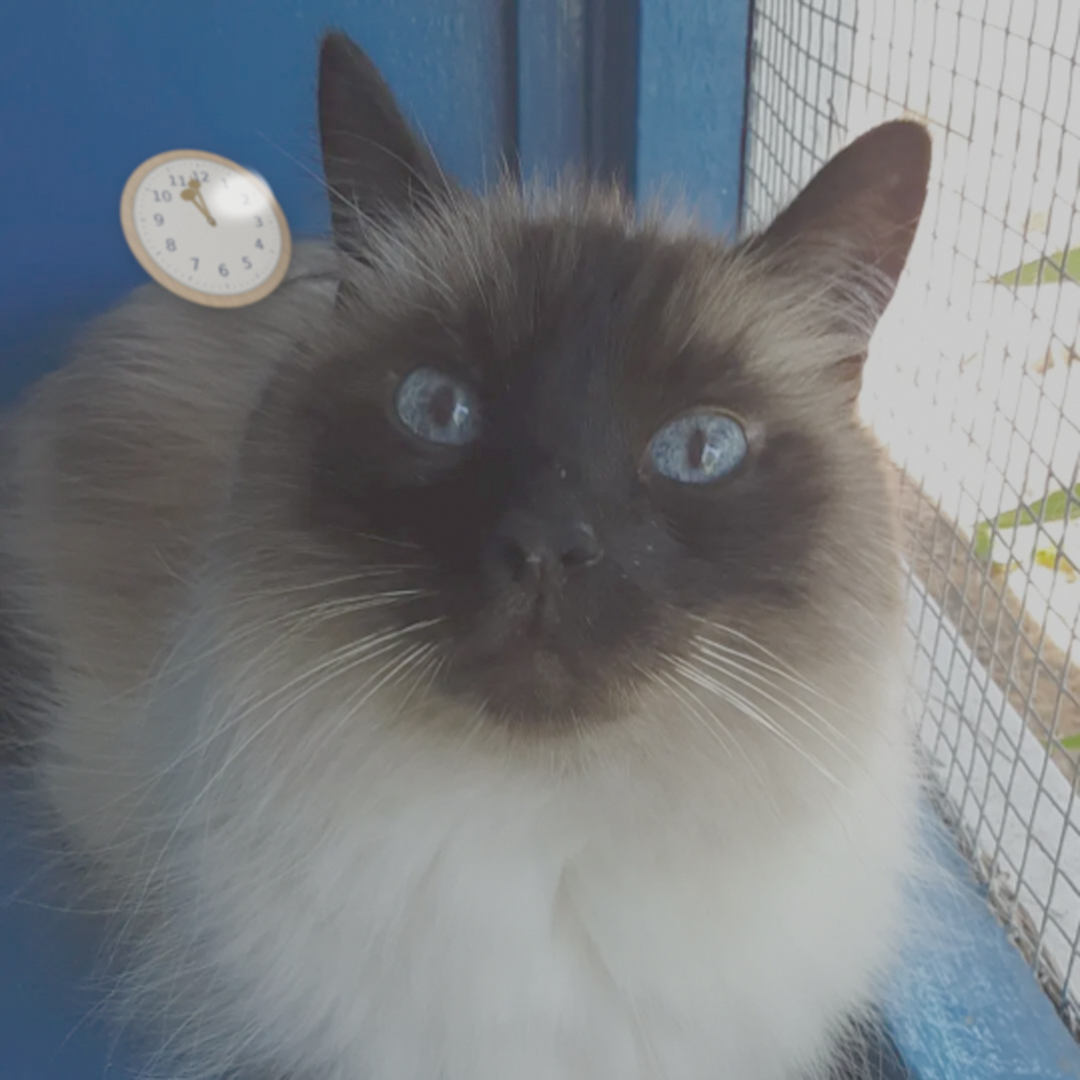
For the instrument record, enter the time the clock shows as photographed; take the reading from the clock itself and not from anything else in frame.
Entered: 10:58
